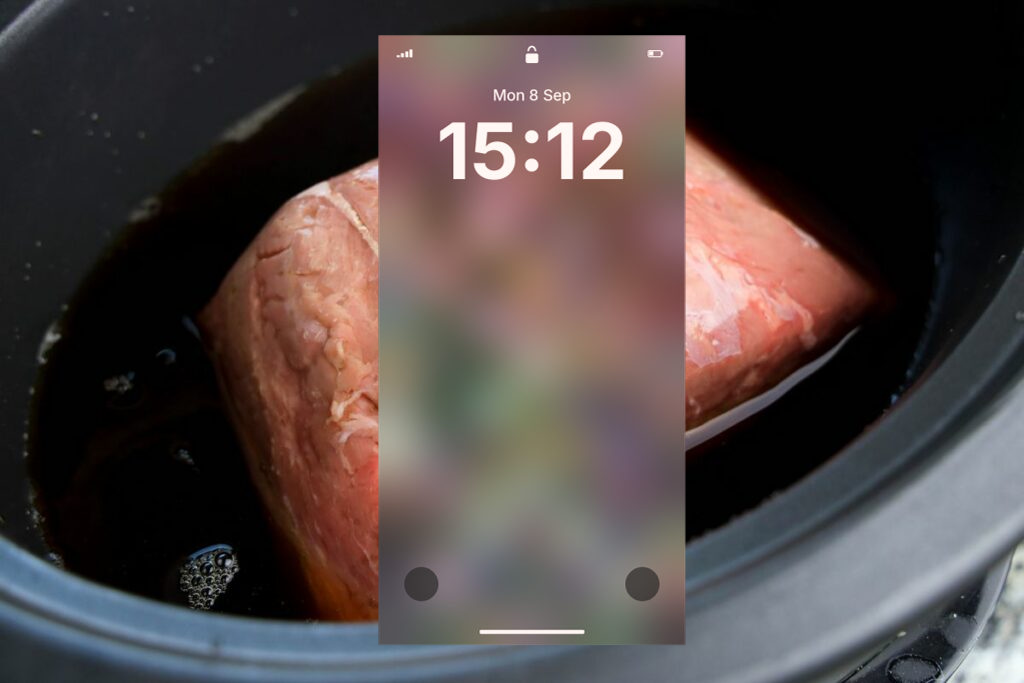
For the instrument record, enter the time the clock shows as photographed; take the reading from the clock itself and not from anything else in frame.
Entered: 15:12
